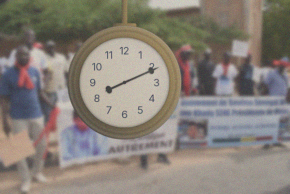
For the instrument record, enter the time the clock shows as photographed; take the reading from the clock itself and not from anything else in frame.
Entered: 8:11
